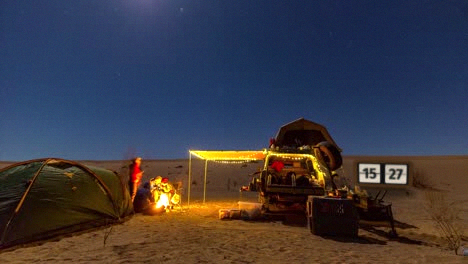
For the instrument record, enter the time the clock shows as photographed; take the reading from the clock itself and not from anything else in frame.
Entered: 15:27
